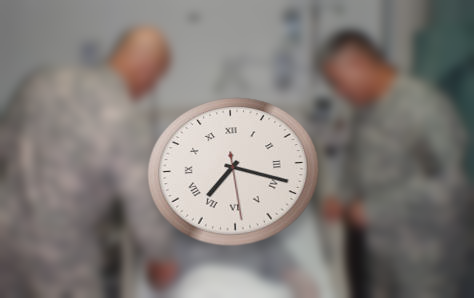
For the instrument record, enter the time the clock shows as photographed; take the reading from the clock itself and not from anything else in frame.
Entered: 7:18:29
